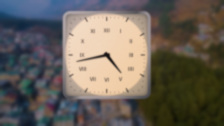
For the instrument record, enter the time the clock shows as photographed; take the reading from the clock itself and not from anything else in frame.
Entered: 4:43
